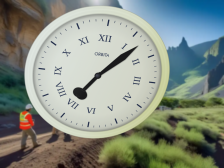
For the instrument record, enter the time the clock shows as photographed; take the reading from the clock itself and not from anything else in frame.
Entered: 7:07
